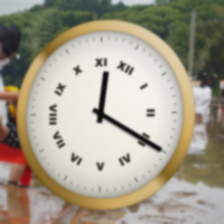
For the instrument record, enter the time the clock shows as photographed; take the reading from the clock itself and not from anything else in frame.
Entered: 11:15
